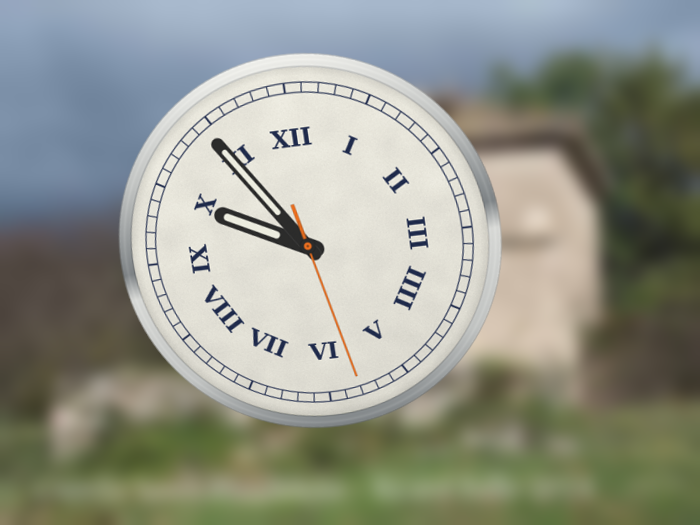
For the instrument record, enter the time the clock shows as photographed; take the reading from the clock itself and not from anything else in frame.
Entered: 9:54:28
